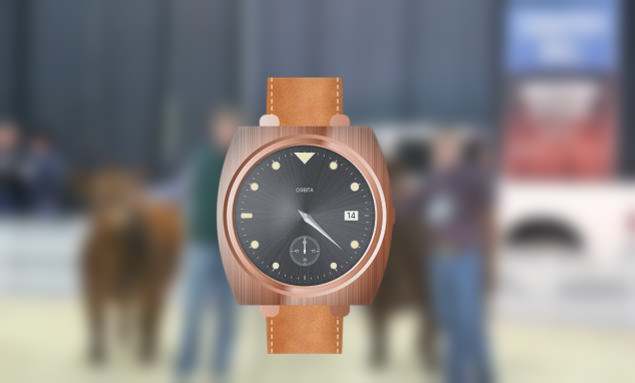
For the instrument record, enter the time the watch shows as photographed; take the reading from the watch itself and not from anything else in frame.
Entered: 4:22
